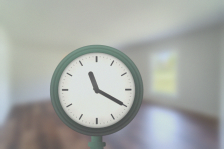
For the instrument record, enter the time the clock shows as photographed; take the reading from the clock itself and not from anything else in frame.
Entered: 11:20
